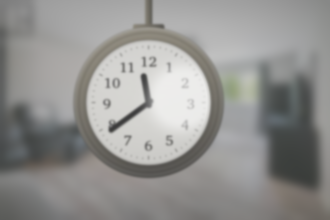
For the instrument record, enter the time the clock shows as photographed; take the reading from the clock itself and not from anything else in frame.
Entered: 11:39
